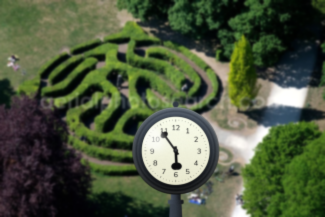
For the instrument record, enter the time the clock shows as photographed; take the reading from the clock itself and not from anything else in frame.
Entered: 5:54
